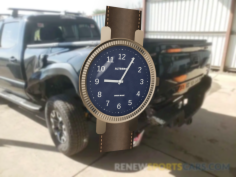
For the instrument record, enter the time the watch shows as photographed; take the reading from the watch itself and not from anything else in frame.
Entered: 9:05
